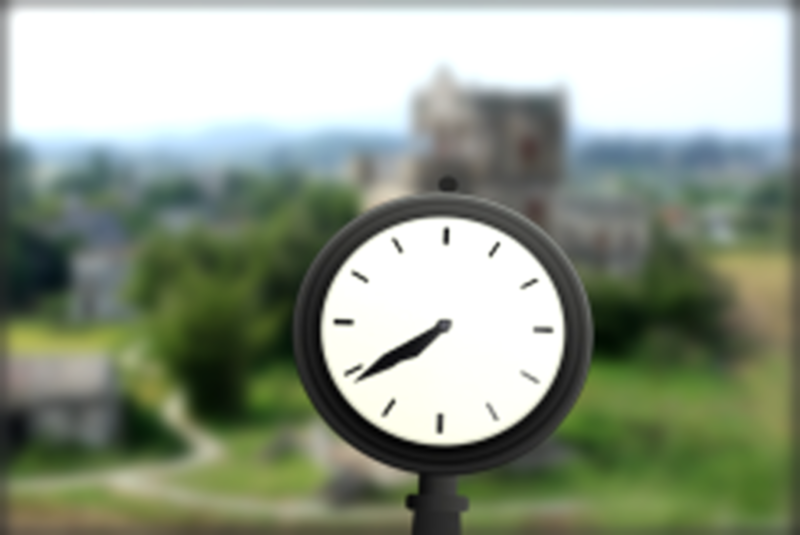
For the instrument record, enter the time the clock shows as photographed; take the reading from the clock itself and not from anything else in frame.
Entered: 7:39
